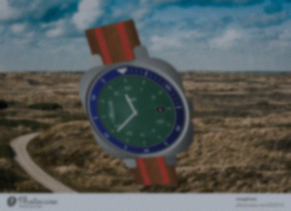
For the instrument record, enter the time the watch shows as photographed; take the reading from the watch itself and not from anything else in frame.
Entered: 11:39
